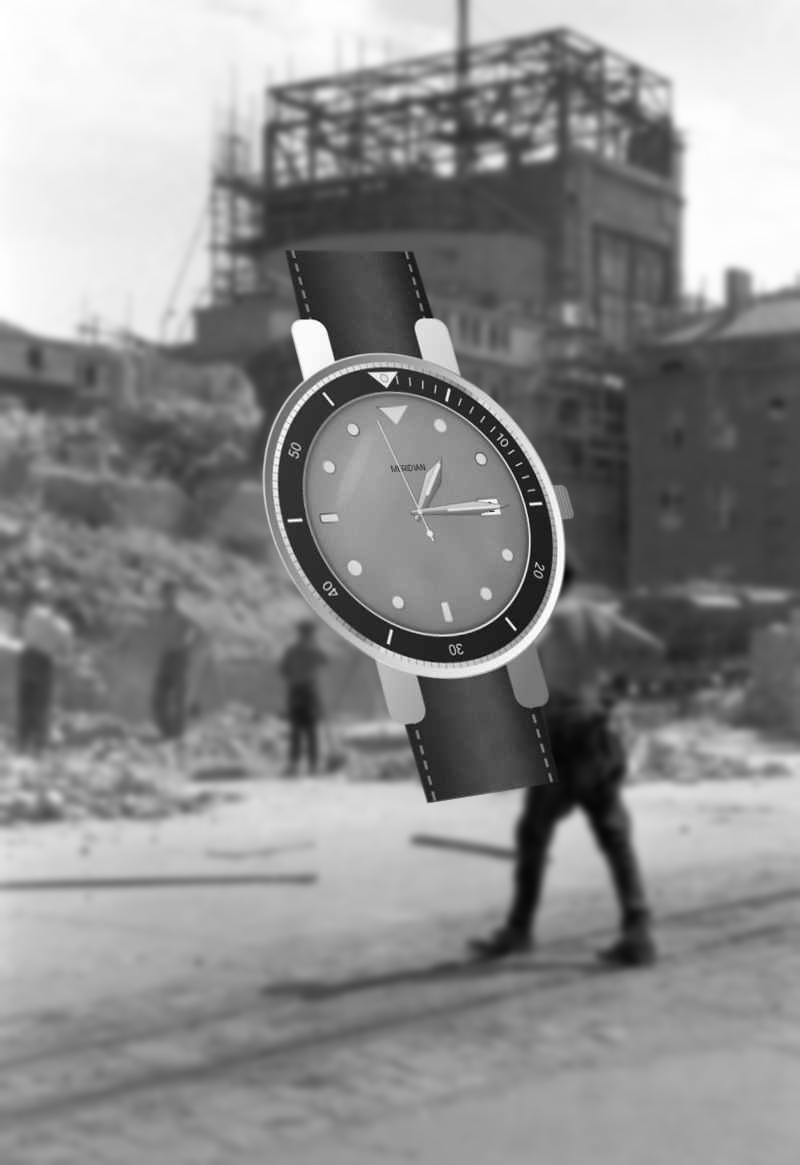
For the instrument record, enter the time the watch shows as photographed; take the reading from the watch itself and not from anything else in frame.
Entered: 1:14:58
